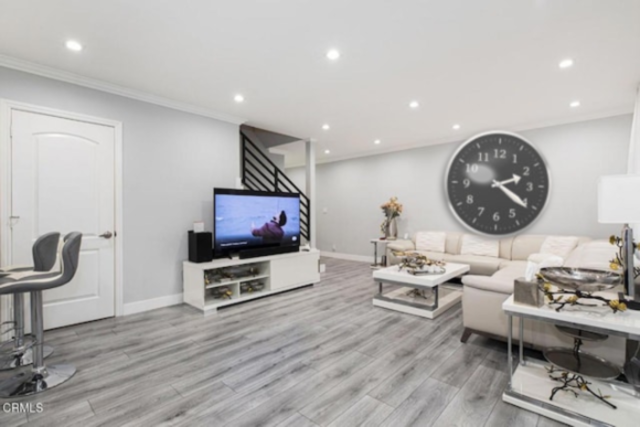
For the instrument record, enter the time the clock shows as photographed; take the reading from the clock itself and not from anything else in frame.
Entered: 2:21
